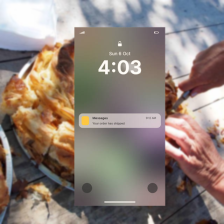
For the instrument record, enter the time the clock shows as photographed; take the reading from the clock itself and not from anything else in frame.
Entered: 4:03
